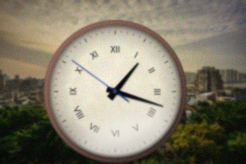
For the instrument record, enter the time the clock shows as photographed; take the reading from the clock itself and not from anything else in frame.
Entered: 1:17:51
